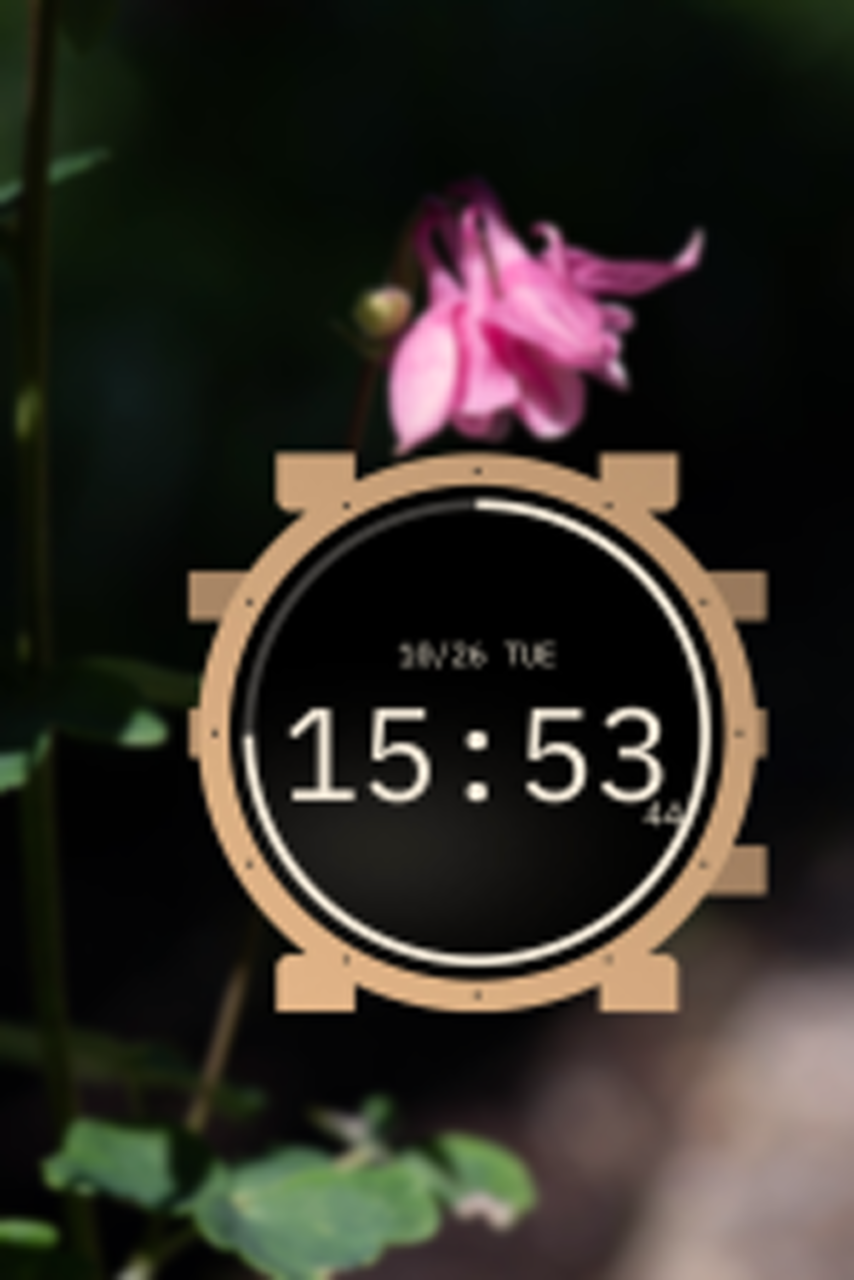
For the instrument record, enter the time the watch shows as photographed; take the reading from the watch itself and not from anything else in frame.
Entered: 15:53
